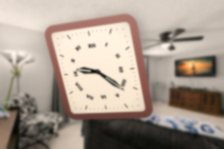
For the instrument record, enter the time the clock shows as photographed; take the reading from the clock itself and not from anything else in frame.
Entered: 9:22
